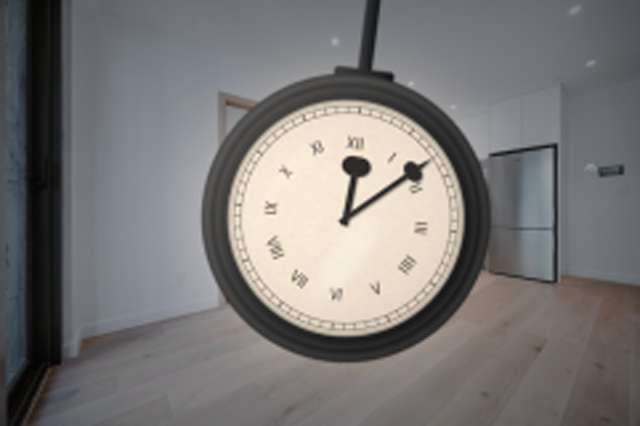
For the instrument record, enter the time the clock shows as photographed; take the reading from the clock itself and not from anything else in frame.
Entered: 12:08
